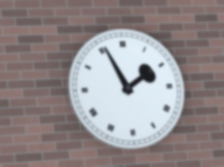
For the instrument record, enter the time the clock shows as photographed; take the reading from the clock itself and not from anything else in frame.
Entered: 1:56
